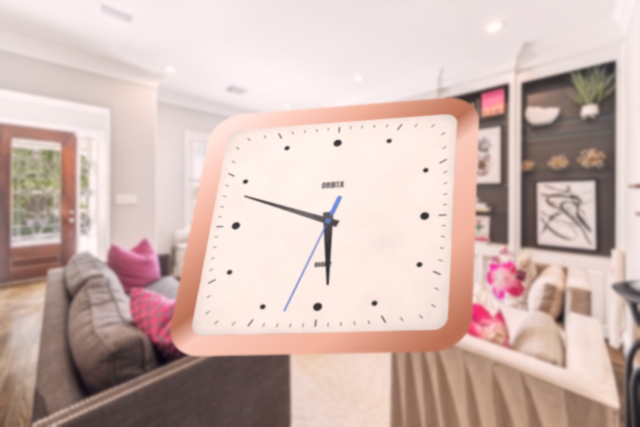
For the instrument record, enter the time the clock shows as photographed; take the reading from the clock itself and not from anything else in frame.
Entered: 5:48:33
